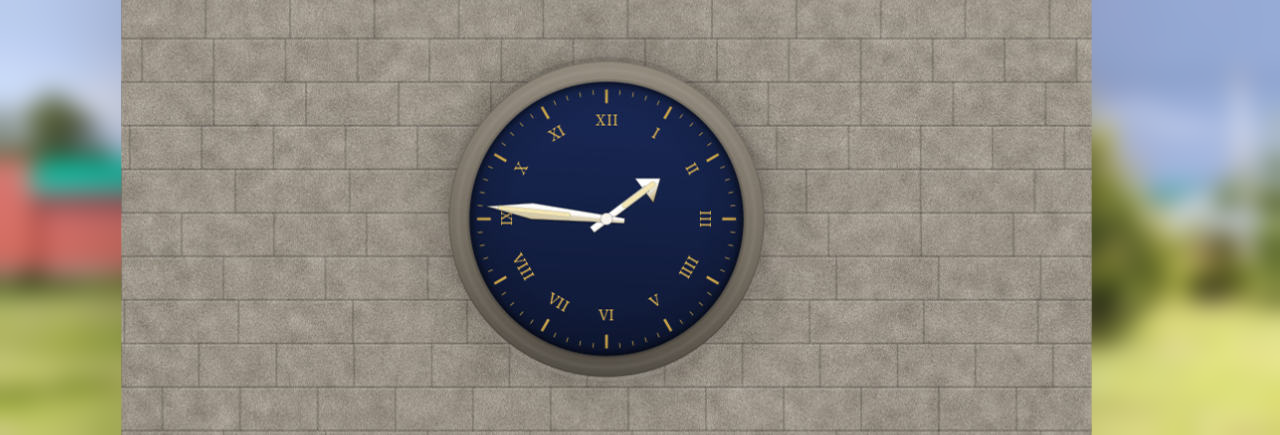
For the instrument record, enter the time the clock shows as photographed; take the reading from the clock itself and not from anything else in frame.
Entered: 1:46
